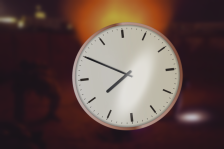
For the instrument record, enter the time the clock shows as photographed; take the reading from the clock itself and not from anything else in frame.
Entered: 7:50
